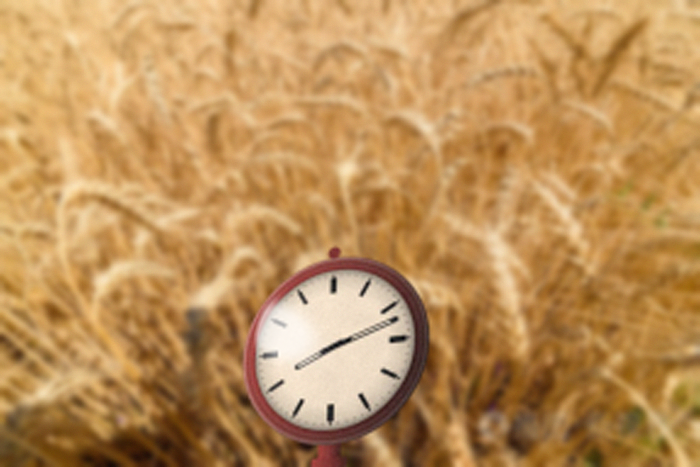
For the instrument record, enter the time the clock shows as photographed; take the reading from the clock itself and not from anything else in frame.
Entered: 8:12
